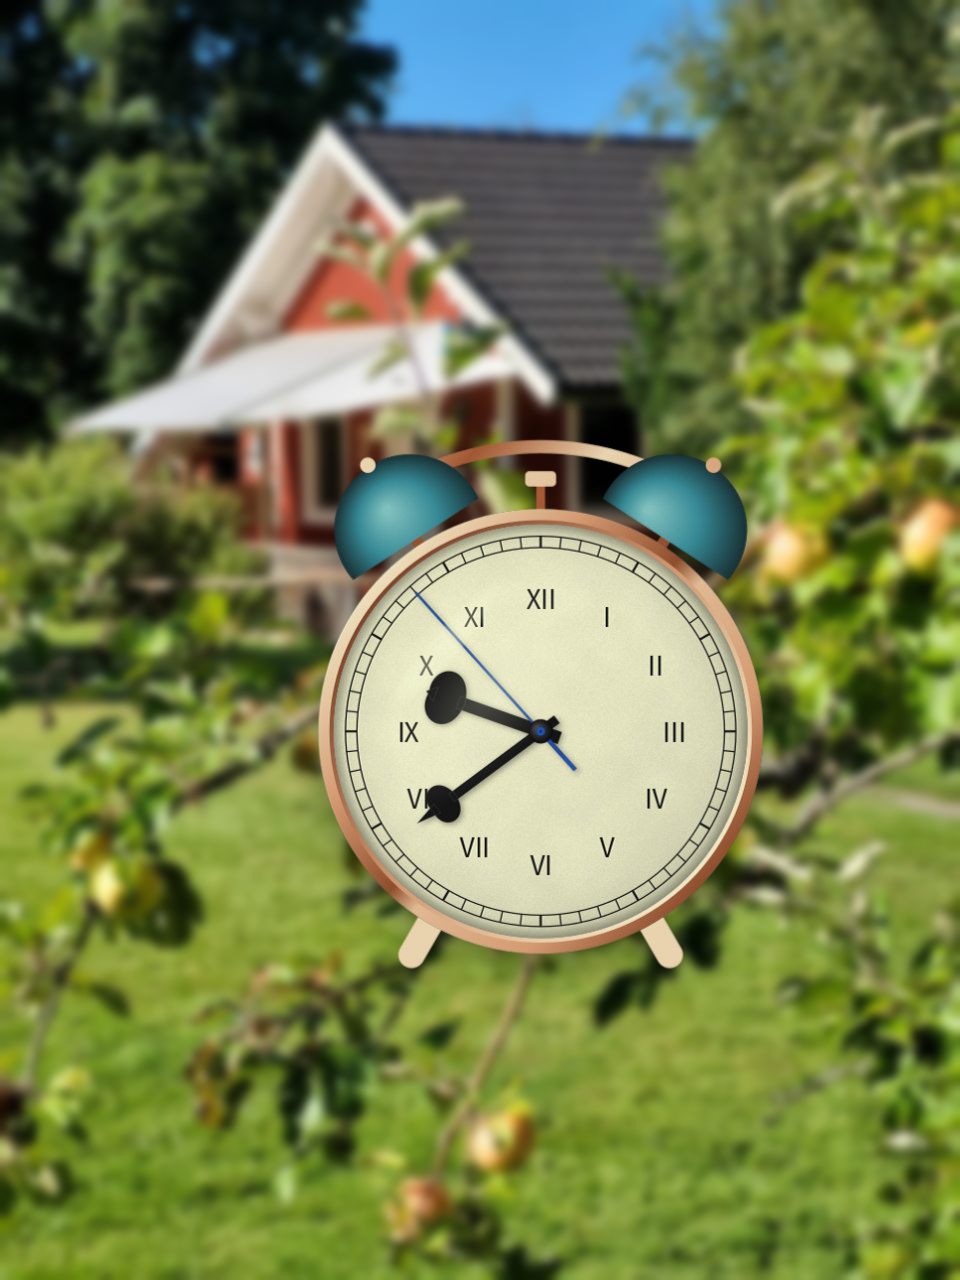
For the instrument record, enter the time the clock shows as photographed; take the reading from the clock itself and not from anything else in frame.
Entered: 9:38:53
